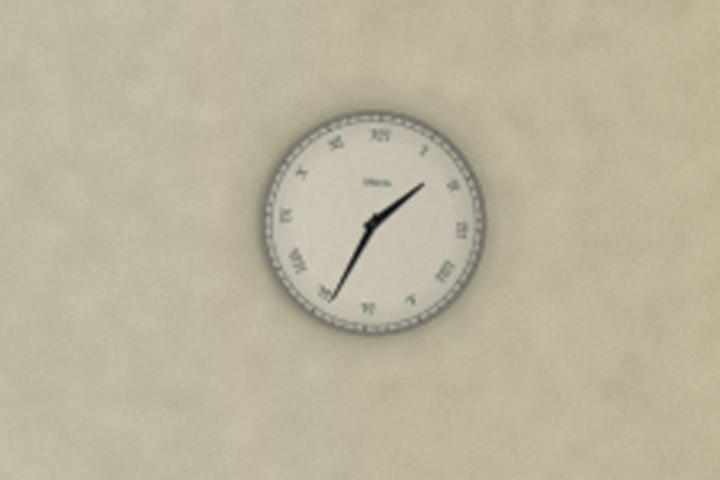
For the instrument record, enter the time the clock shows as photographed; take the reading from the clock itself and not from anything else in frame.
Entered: 1:34
